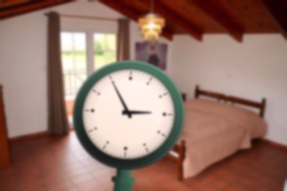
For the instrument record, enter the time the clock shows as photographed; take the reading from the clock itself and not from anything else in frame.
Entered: 2:55
